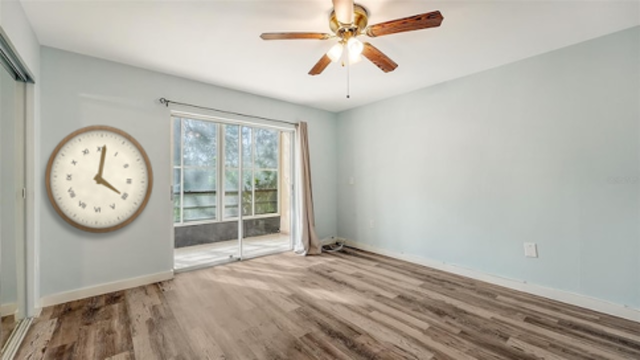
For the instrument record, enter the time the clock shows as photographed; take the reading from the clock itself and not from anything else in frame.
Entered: 4:01
